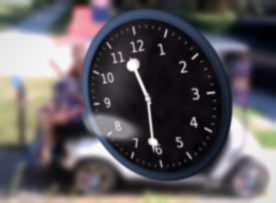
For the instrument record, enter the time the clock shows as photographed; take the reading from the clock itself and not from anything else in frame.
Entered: 11:31
